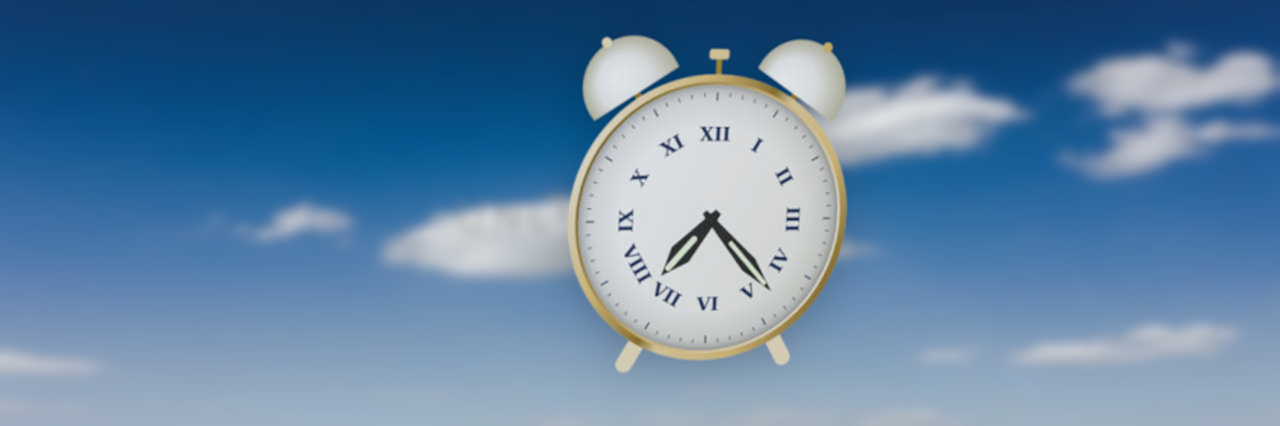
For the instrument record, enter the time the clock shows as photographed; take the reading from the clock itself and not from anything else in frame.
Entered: 7:23
